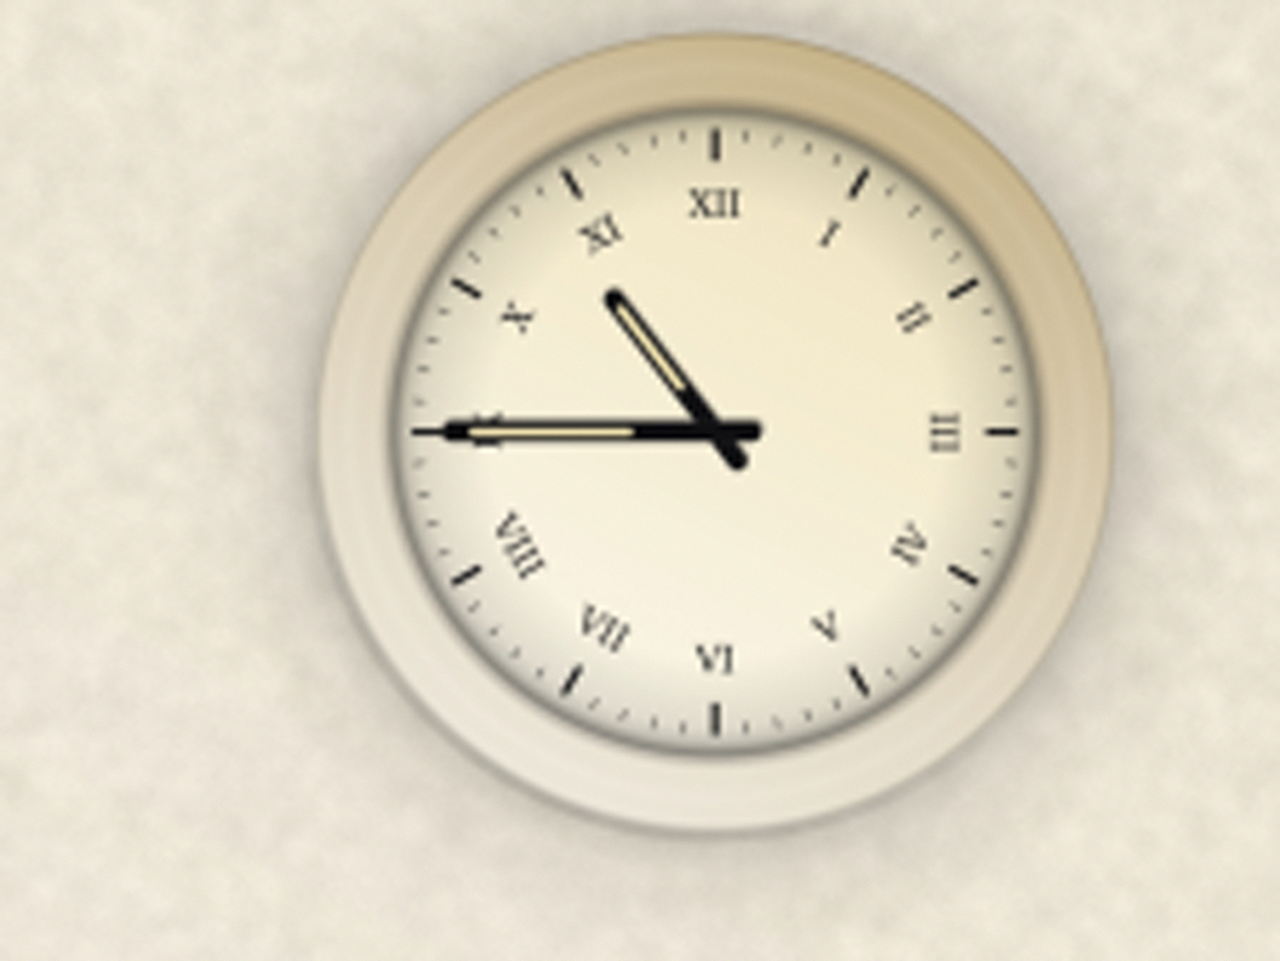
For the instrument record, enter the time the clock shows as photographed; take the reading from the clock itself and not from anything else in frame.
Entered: 10:45
